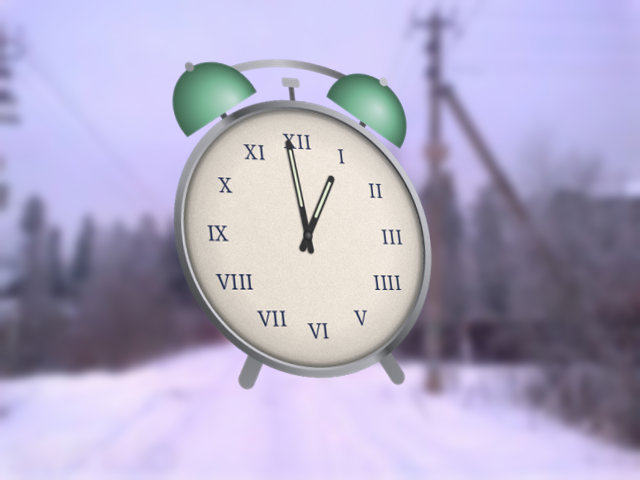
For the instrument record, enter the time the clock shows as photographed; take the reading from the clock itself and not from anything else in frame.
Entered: 12:59
